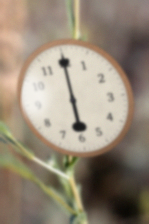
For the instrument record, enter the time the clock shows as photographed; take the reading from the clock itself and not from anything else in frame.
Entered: 6:00
